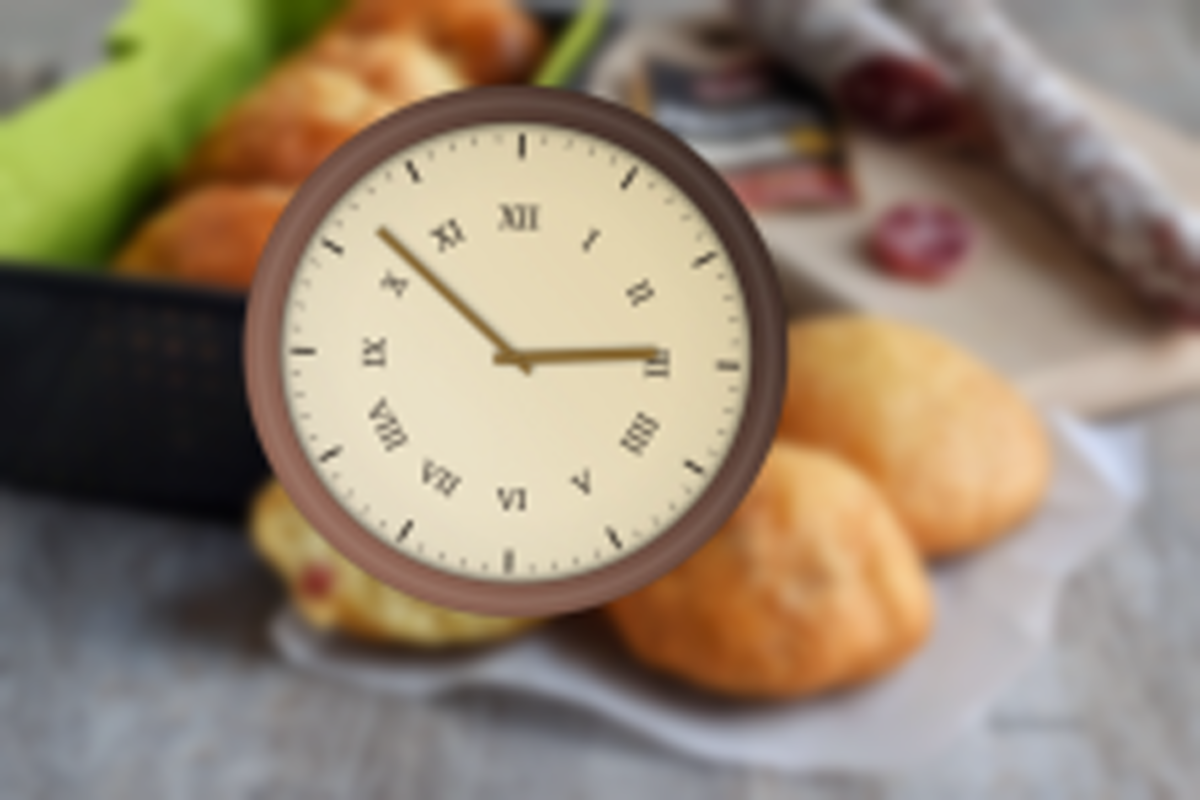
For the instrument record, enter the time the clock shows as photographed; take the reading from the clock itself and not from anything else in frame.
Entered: 2:52
